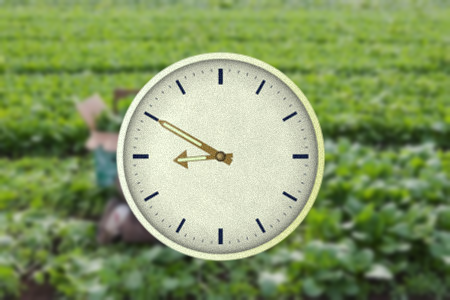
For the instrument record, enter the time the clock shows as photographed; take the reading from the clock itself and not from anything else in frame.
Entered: 8:50
